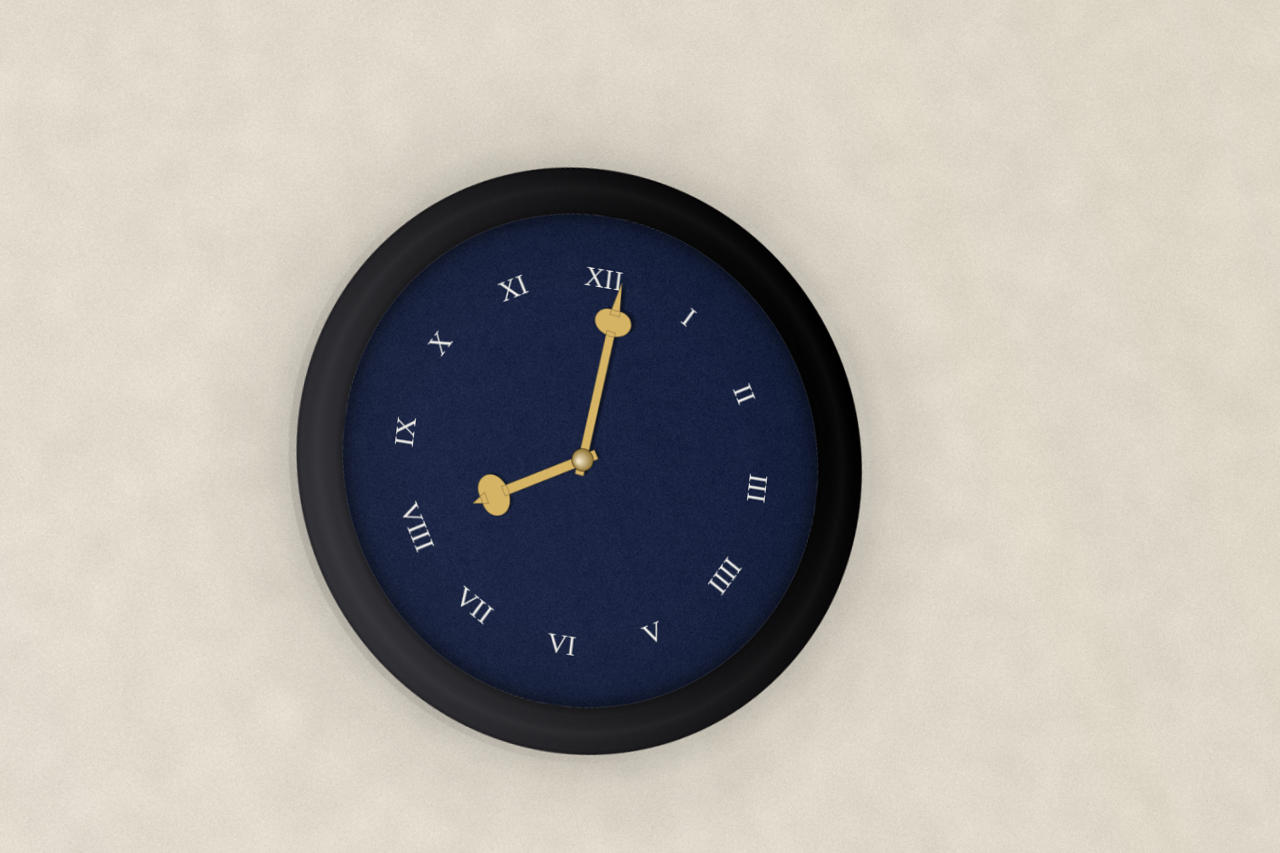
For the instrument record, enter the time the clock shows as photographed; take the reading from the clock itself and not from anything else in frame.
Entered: 8:01
